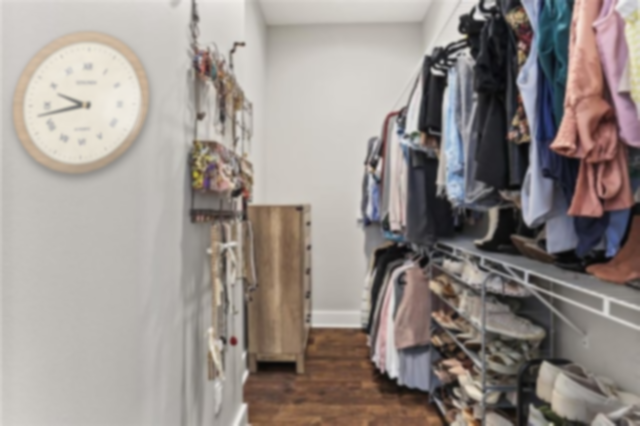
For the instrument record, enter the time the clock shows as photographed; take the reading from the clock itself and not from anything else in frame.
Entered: 9:43
